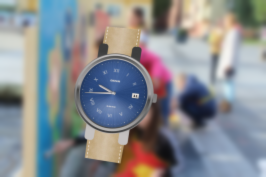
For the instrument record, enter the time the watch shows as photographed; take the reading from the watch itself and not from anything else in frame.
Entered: 9:44
